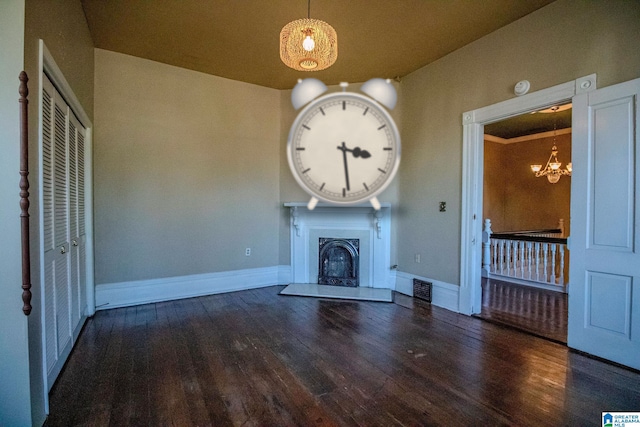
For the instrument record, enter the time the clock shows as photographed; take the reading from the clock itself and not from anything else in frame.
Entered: 3:29
